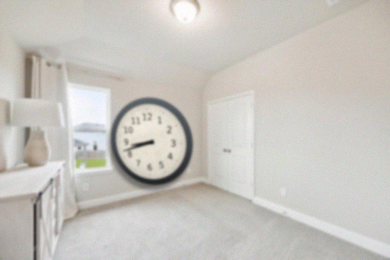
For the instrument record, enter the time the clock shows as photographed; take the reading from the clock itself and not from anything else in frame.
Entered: 8:42
